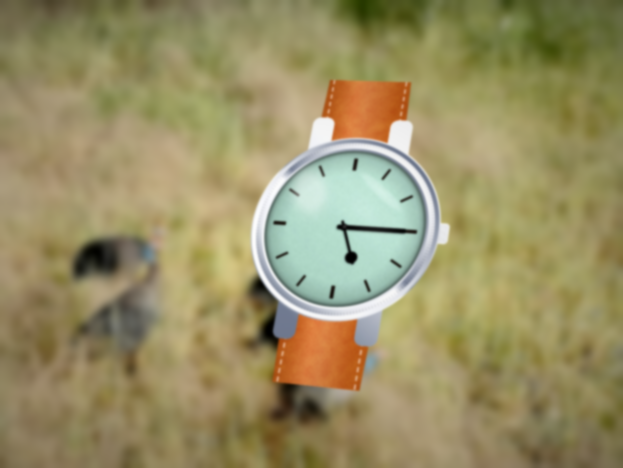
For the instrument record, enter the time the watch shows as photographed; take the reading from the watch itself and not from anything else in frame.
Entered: 5:15
